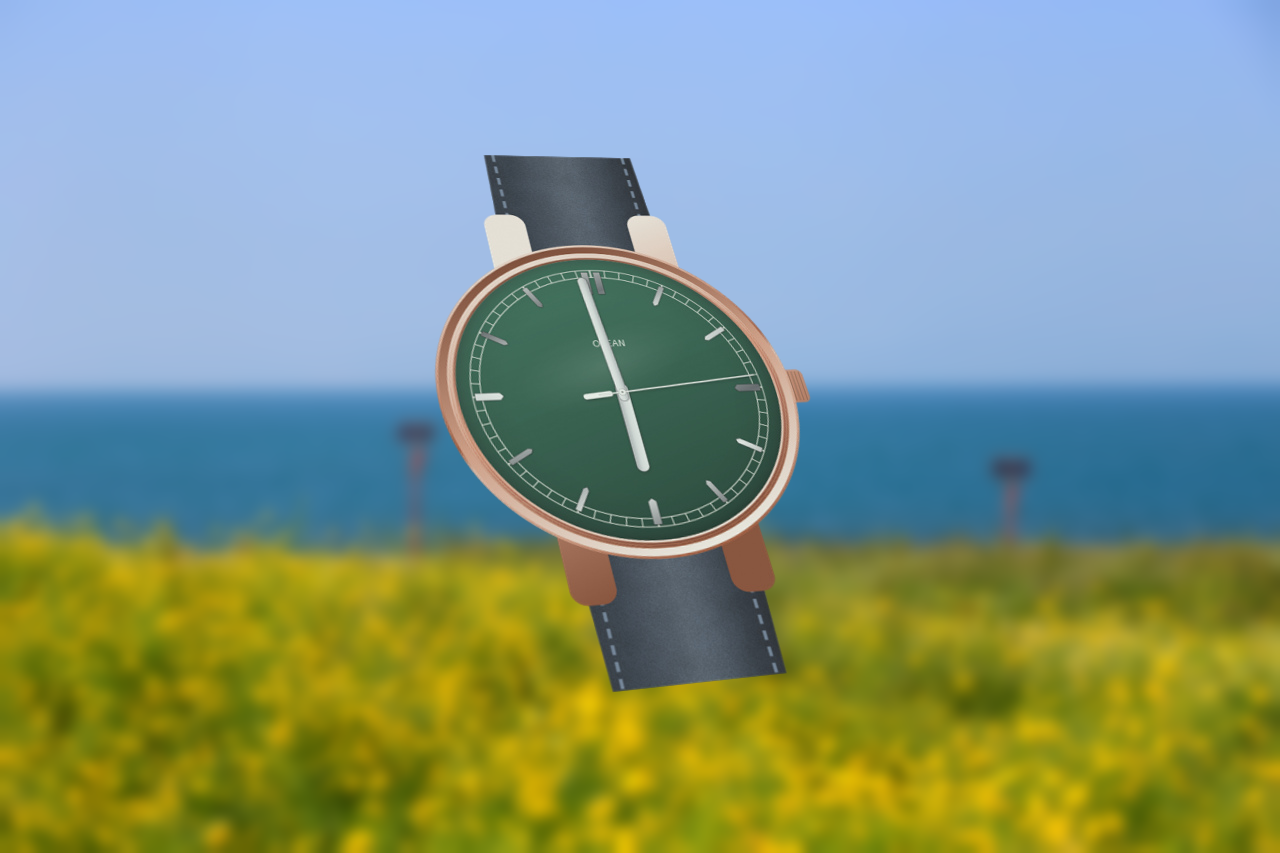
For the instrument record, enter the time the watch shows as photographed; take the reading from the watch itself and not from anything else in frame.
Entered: 5:59:14
